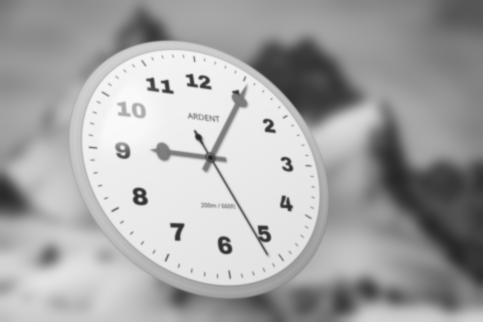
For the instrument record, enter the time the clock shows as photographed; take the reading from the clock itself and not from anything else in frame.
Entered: 9:05:26
